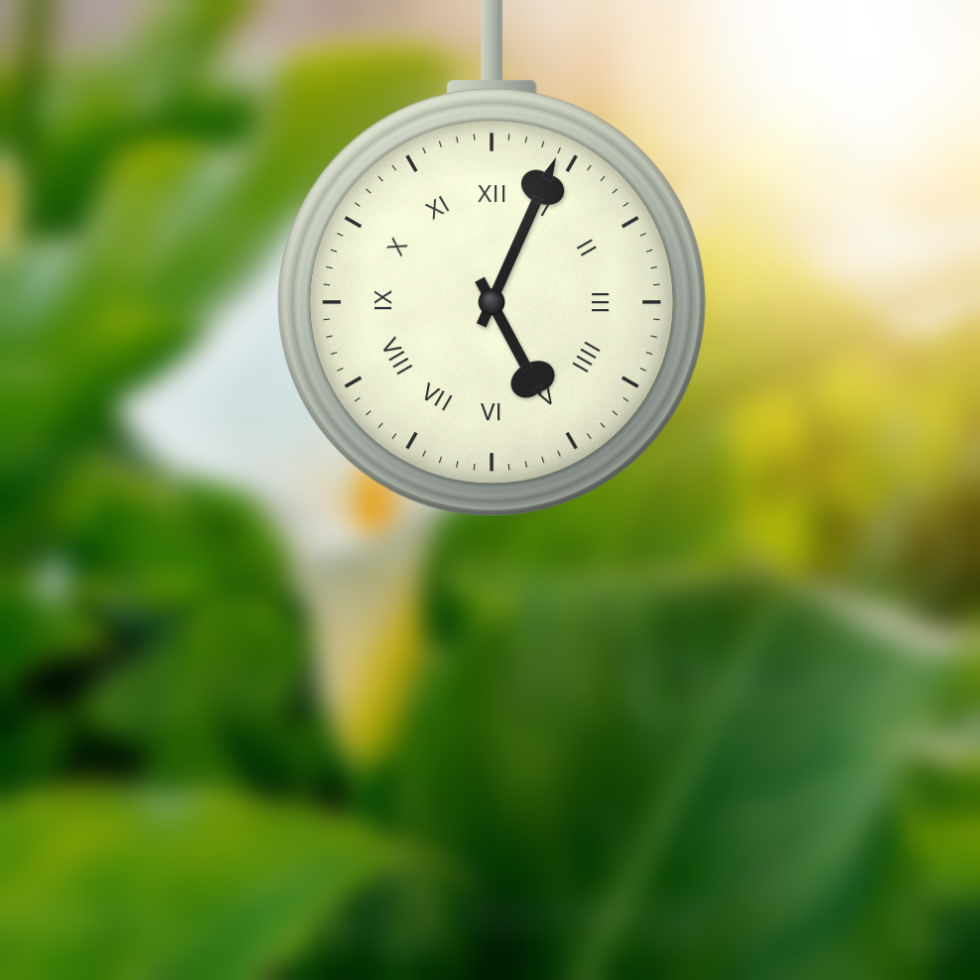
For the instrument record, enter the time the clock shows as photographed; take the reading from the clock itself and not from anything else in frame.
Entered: 5:04
